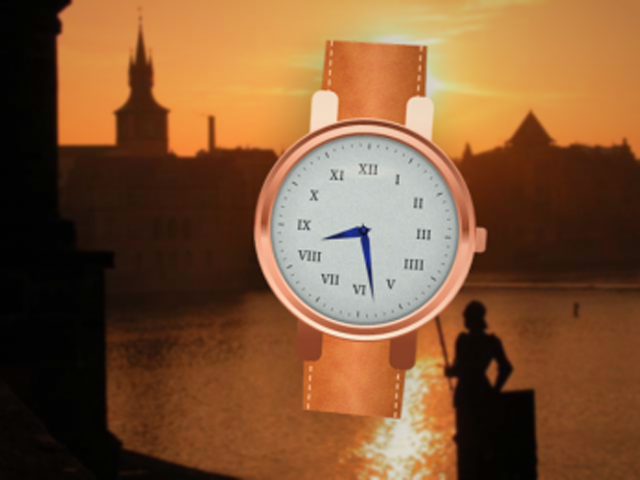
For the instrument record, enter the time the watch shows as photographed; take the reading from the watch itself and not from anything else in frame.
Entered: 8:28
